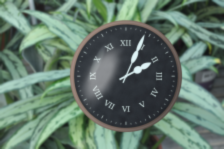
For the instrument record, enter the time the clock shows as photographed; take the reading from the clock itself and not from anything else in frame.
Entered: 2:04
